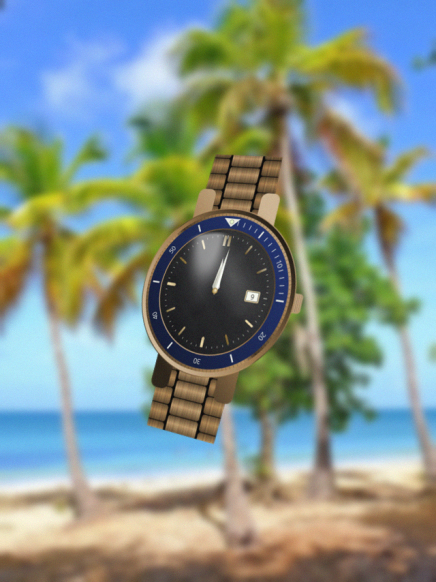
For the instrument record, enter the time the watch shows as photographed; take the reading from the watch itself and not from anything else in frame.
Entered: 12:01
